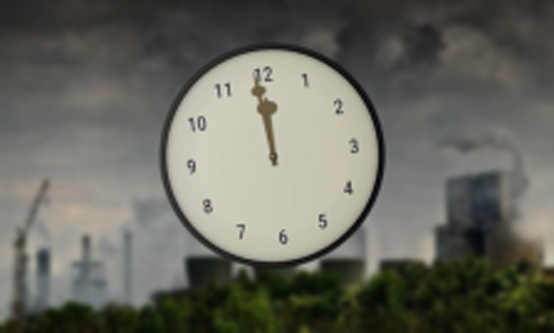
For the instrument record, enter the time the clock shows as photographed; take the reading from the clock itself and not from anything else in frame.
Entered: 11:59
